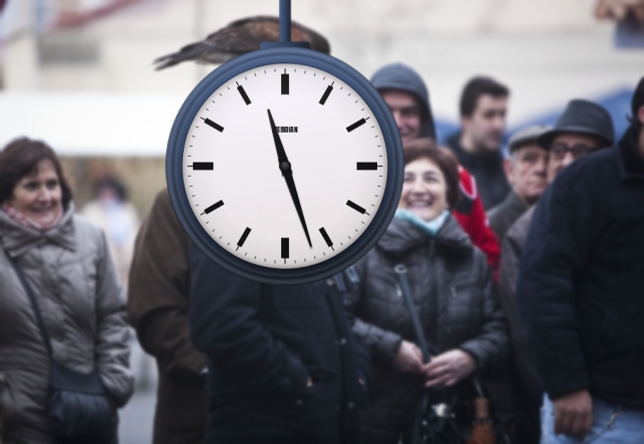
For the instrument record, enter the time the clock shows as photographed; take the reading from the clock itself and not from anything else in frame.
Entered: 11:27
